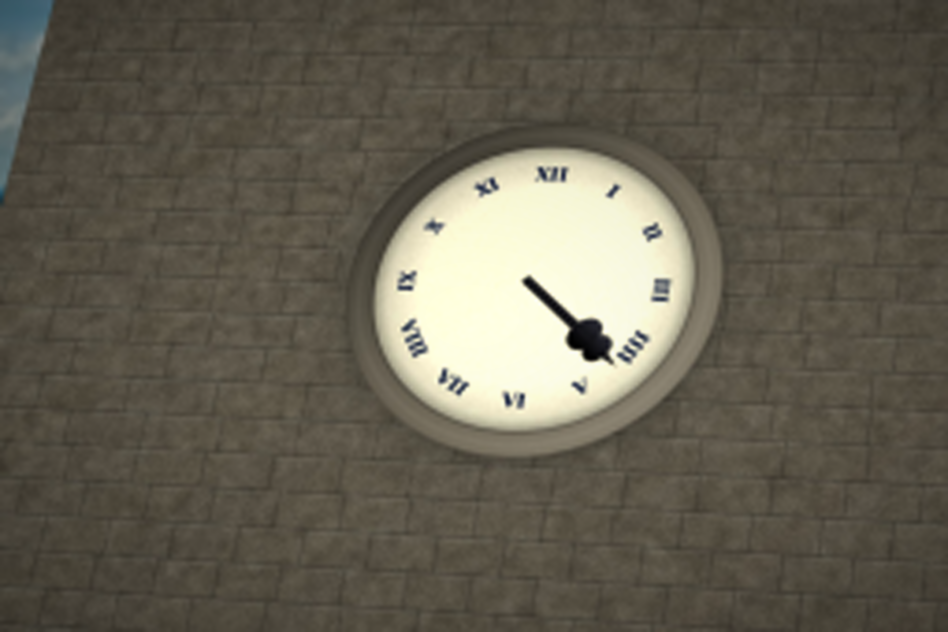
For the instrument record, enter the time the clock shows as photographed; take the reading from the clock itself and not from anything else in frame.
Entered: 4:22
